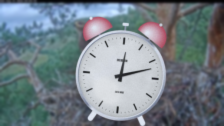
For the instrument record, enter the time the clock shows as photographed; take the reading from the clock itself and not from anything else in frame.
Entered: 12:12
